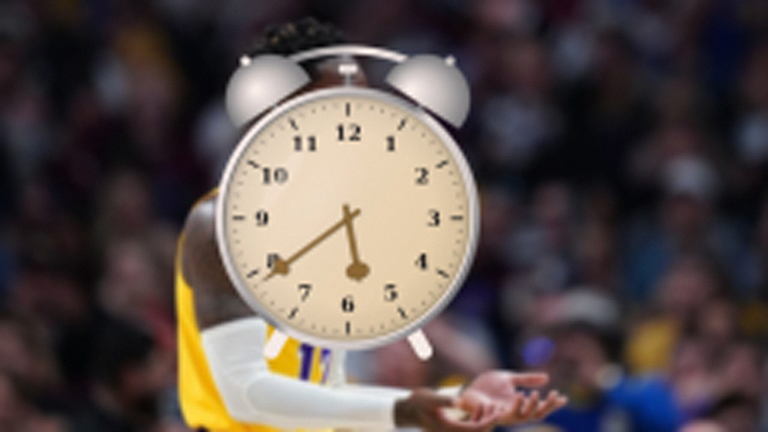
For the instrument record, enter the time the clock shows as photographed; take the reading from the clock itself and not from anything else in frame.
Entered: 5:39
